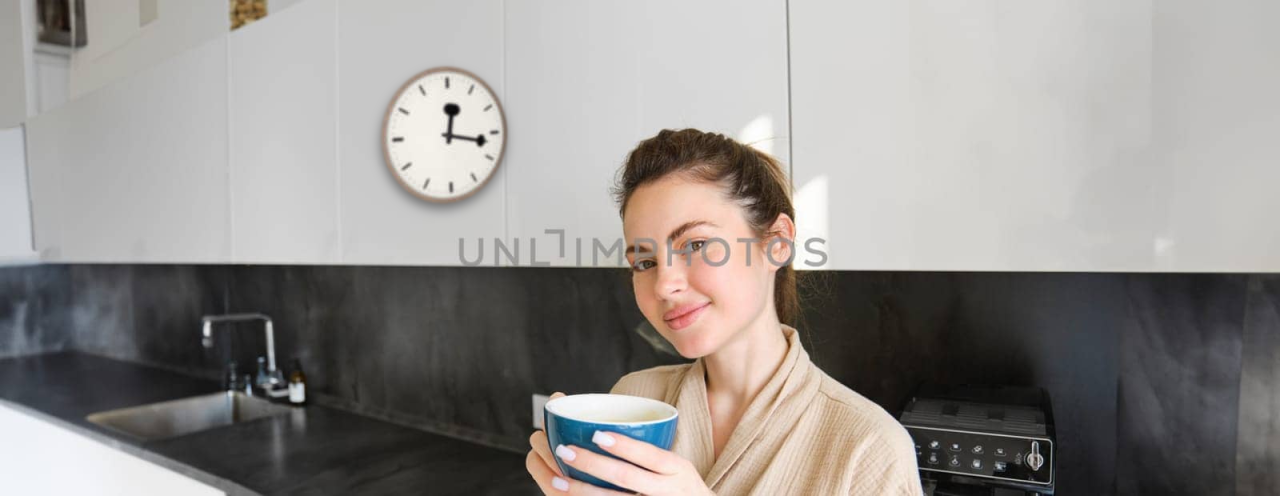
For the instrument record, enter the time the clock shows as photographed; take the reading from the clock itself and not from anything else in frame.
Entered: 12:17
